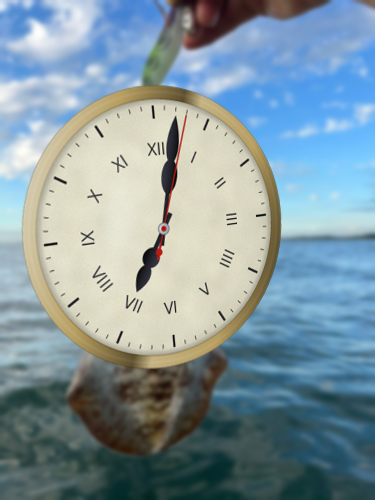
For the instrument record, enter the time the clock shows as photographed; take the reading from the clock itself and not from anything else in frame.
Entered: 7:02:03
